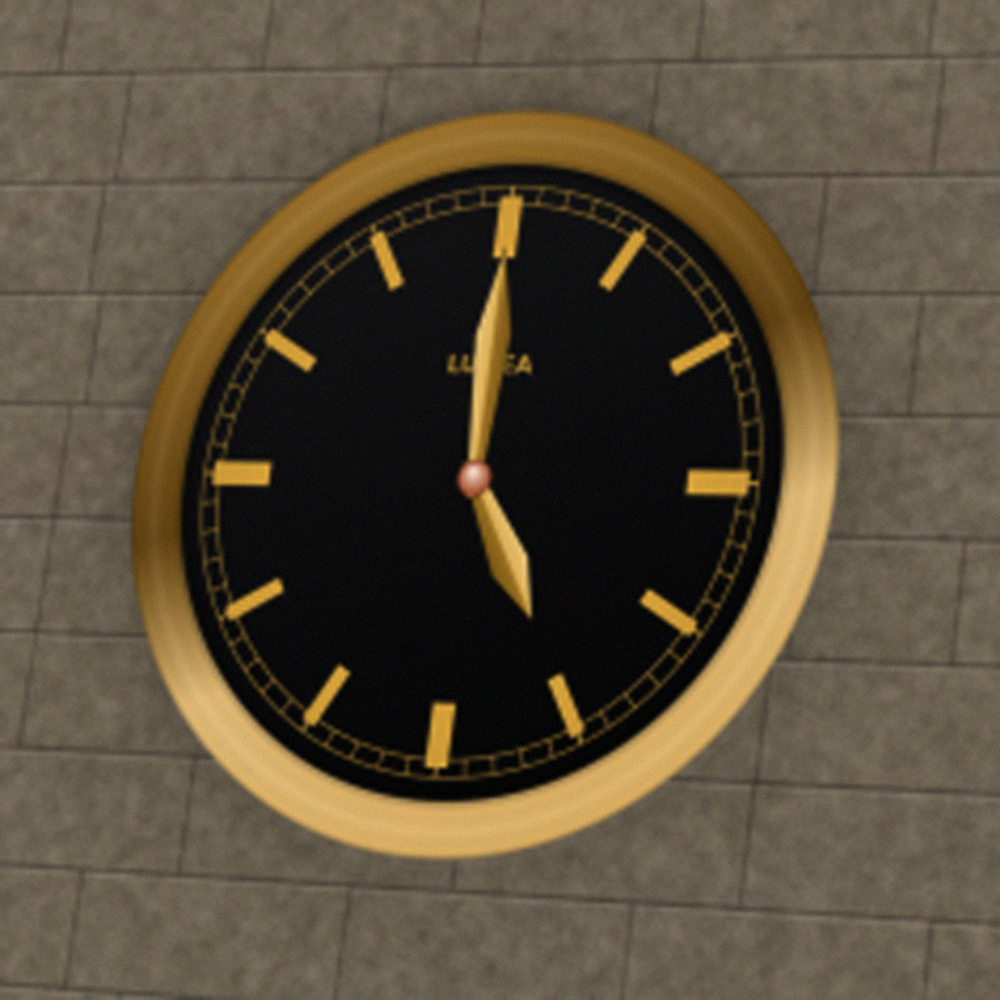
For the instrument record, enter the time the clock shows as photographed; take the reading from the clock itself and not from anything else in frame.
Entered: 5:00
